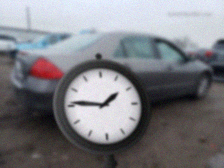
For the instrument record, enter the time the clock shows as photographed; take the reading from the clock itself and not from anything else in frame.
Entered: 1:46
